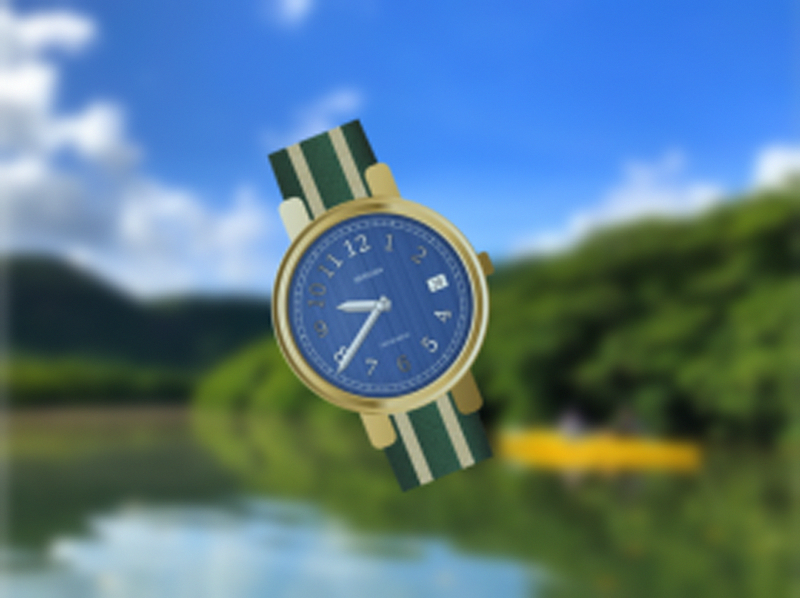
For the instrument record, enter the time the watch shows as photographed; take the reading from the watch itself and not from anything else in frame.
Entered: 9:39
